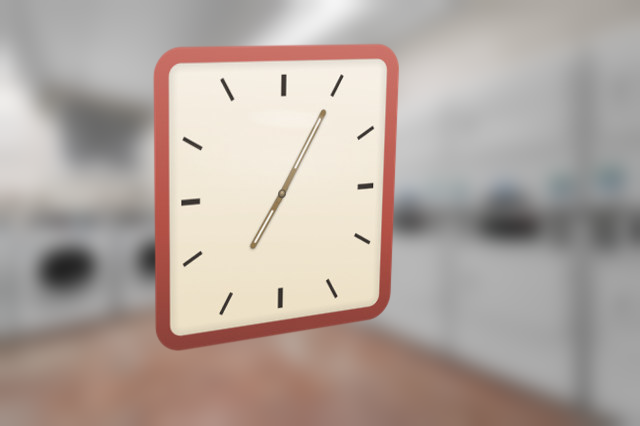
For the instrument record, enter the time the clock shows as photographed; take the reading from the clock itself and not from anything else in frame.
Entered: 7:05
